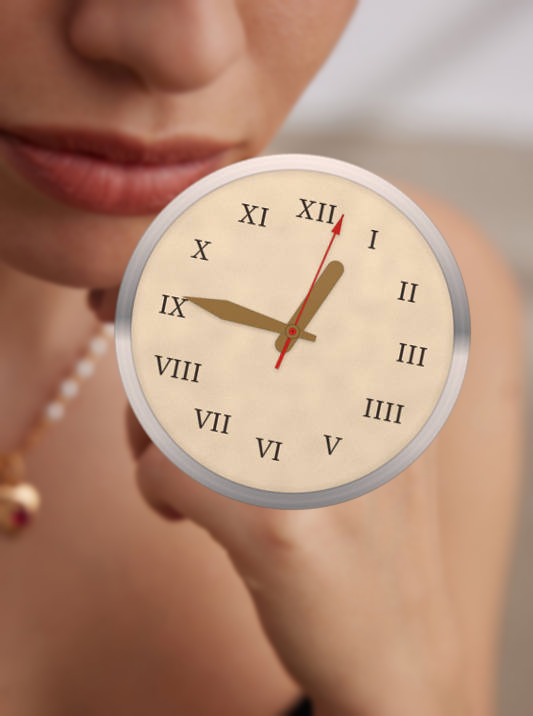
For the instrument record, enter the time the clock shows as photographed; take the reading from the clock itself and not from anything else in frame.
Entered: 12:46:02
